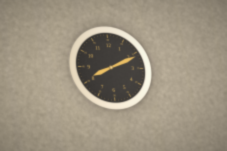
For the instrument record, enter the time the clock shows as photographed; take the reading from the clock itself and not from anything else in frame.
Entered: 8:11
